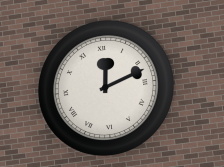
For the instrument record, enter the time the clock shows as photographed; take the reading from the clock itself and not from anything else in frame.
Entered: 12:12
